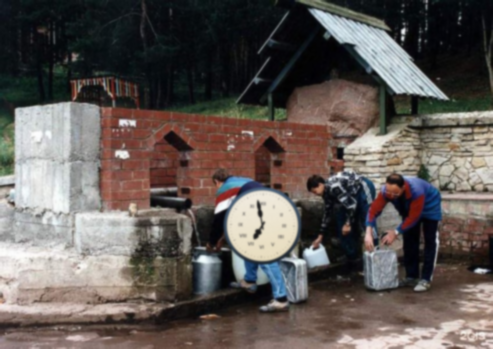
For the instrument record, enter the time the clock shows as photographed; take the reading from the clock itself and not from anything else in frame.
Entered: 6:58
